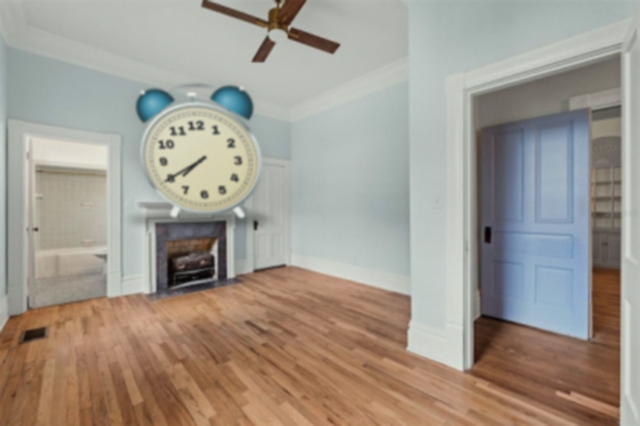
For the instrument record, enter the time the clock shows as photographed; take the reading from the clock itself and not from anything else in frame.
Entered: 7:40
